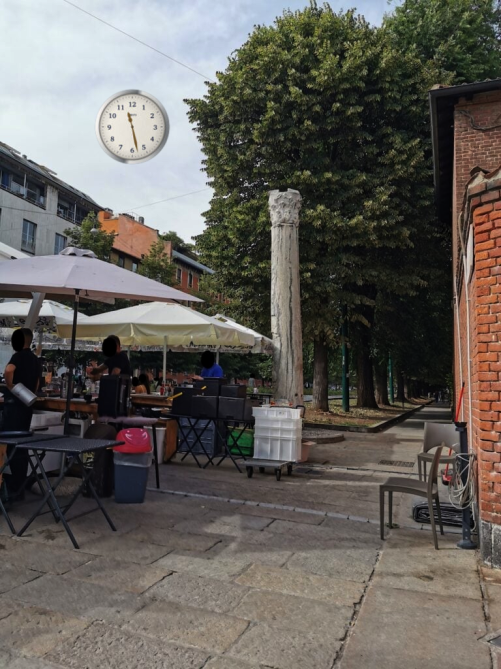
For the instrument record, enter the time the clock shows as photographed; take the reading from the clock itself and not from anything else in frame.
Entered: 11:28
